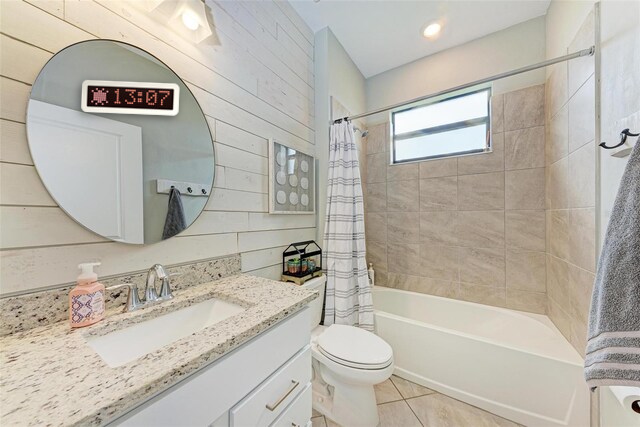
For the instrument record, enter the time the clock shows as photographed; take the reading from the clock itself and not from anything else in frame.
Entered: 13:07
